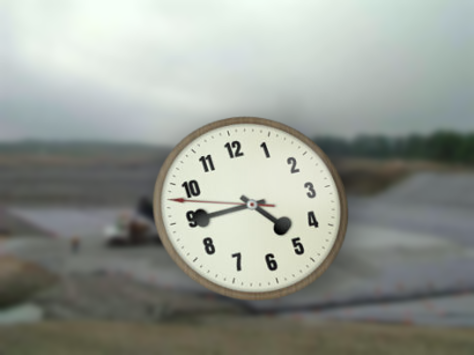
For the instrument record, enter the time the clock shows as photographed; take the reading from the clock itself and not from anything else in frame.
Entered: 4:44:48
